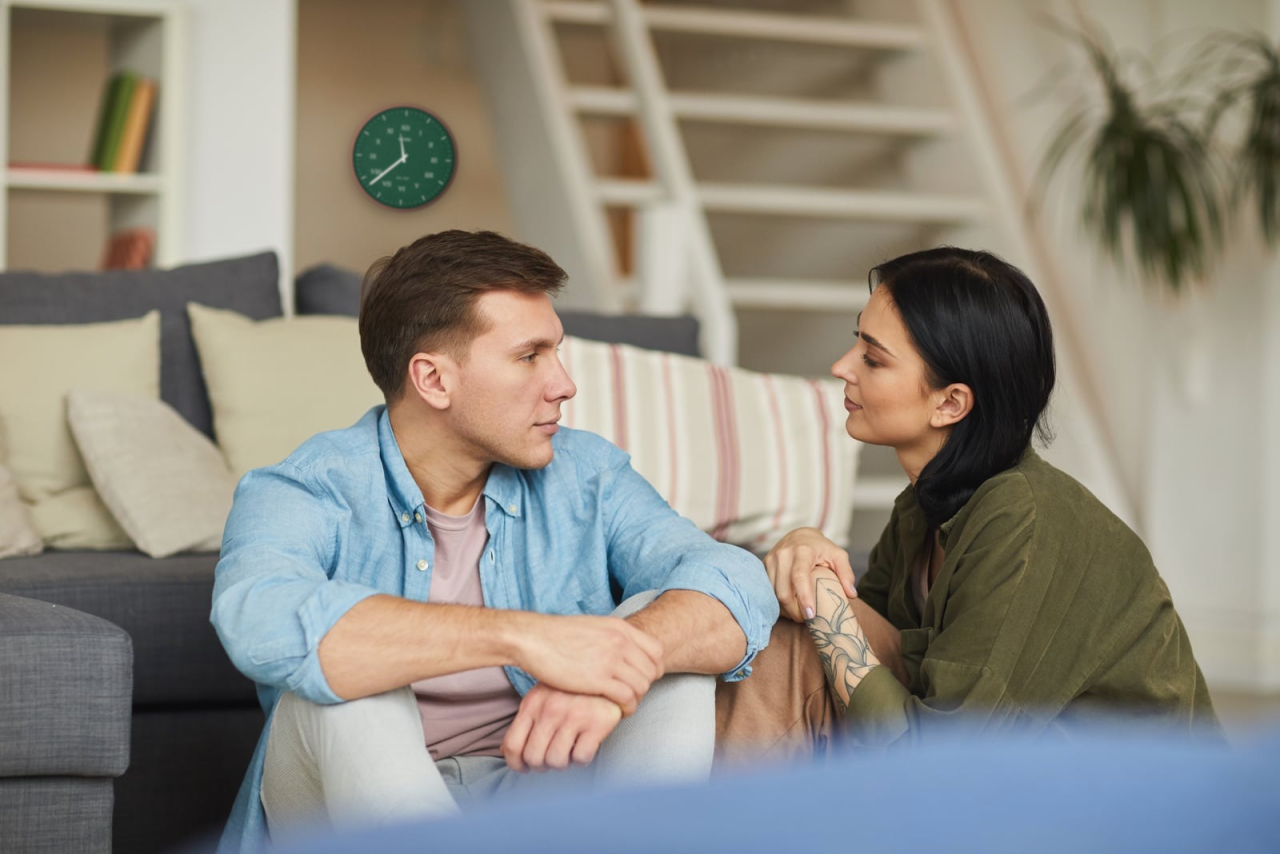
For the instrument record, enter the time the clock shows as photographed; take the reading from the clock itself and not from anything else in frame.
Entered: 11:38
